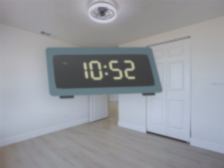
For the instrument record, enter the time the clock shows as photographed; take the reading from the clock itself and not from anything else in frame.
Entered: 10:52
